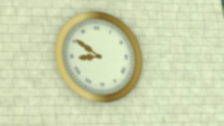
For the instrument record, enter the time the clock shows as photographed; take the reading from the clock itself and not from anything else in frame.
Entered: 8:51
